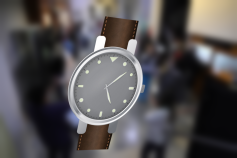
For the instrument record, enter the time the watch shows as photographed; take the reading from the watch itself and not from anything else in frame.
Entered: 5:08
